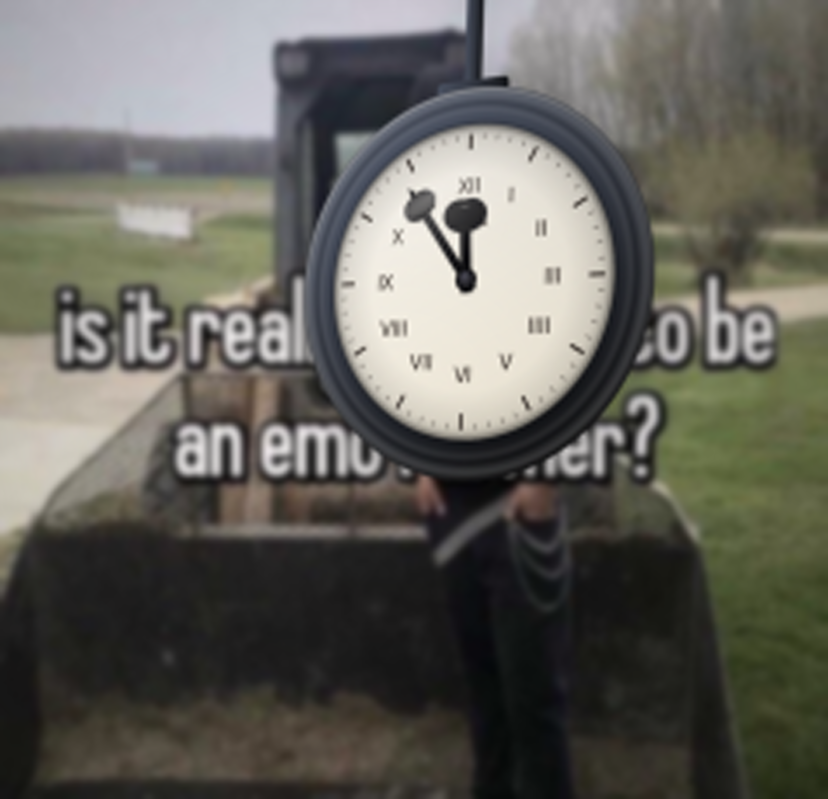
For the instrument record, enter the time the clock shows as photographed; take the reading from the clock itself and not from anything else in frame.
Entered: 11:54
